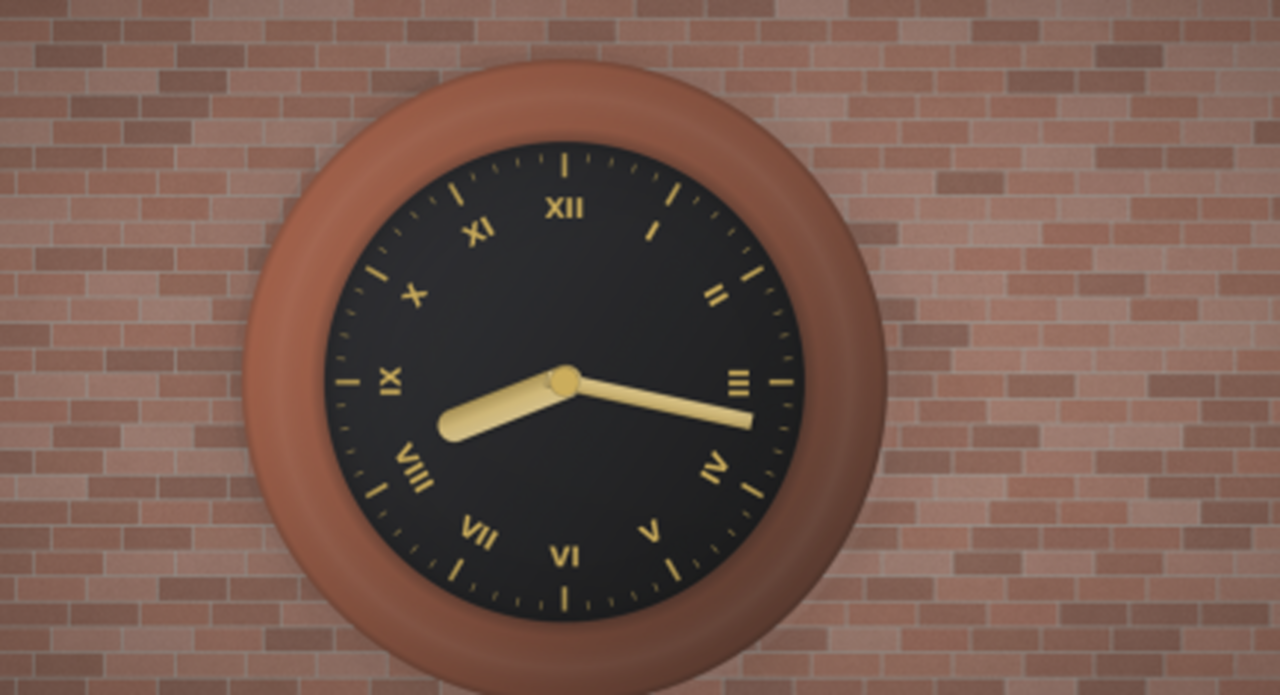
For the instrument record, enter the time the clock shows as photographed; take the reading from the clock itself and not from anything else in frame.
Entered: 8:17
